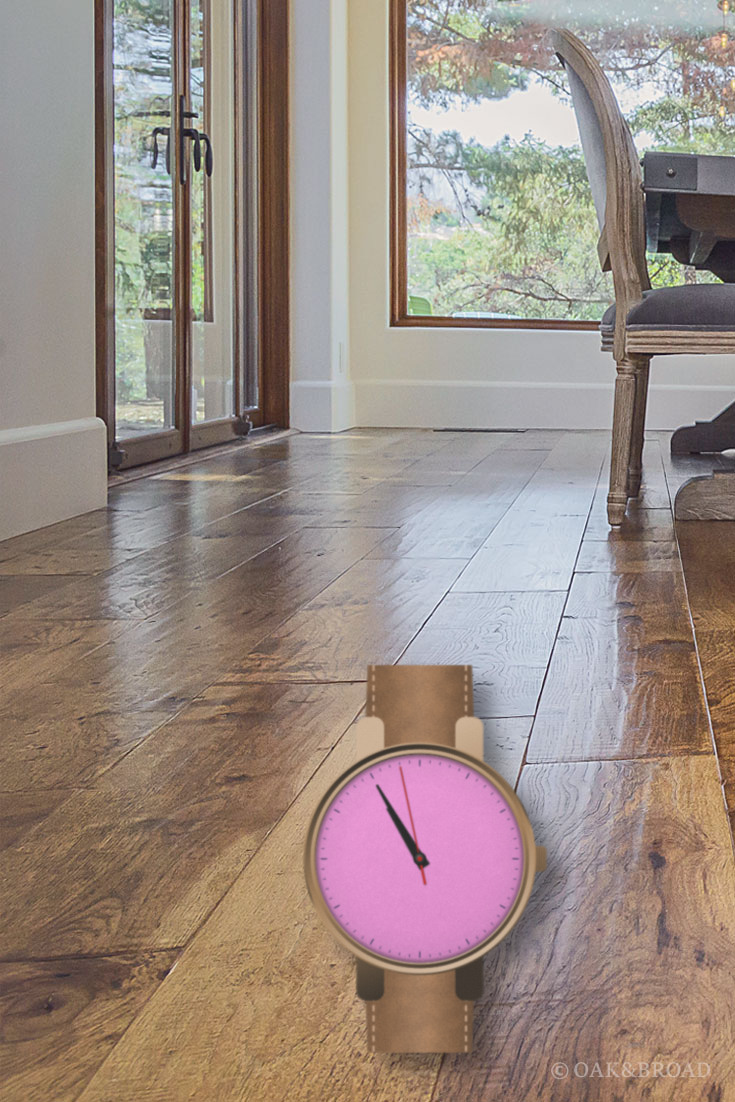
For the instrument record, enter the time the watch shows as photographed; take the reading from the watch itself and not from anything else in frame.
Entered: 10:54:58
